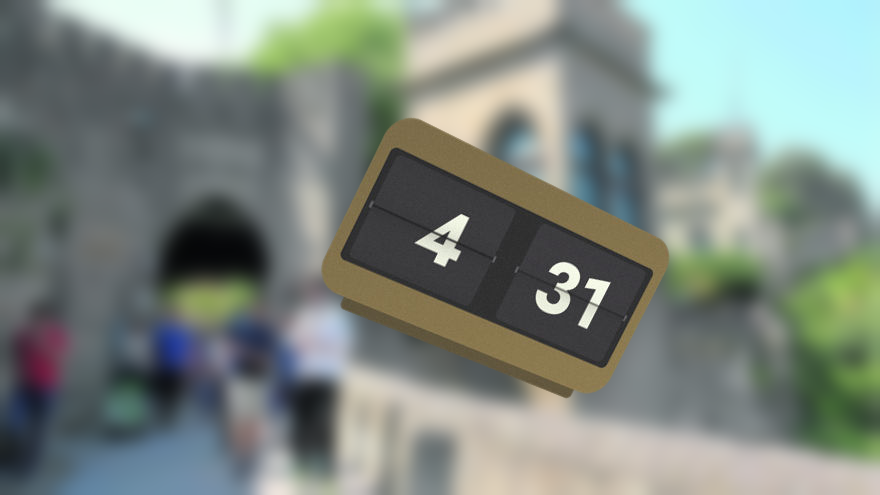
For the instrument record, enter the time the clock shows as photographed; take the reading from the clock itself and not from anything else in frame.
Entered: 4:31
